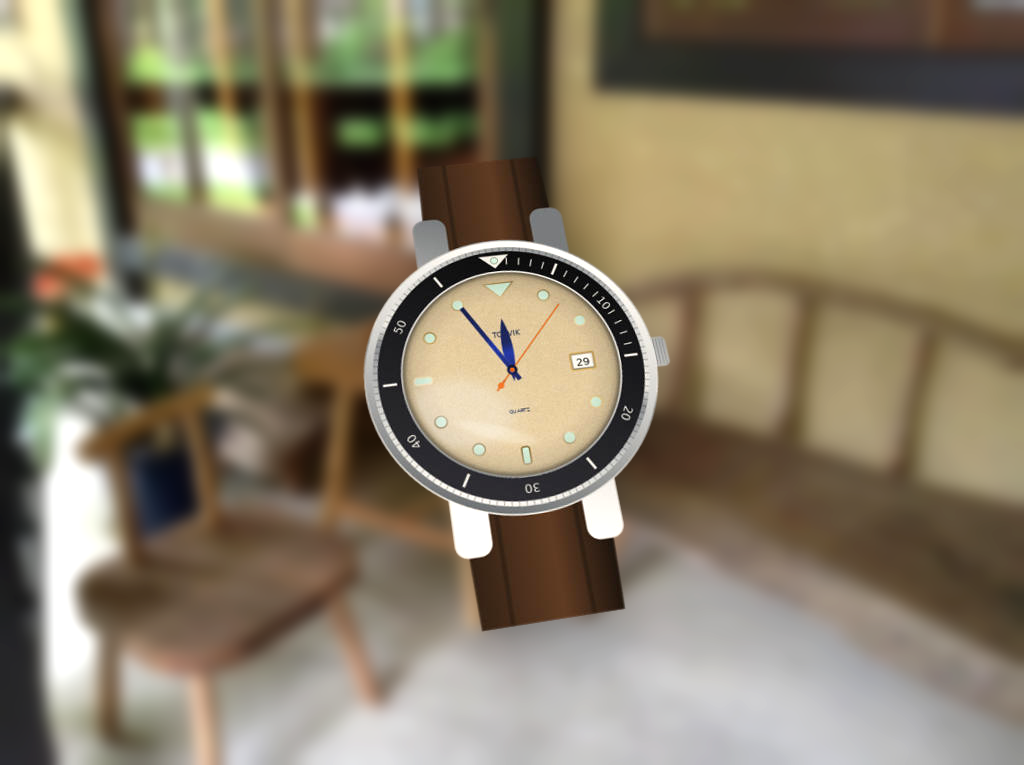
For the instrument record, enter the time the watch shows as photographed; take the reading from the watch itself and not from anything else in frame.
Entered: 11:55:07
